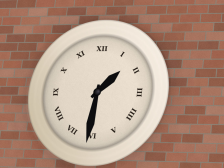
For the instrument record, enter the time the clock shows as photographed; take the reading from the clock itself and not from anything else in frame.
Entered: 1:31
